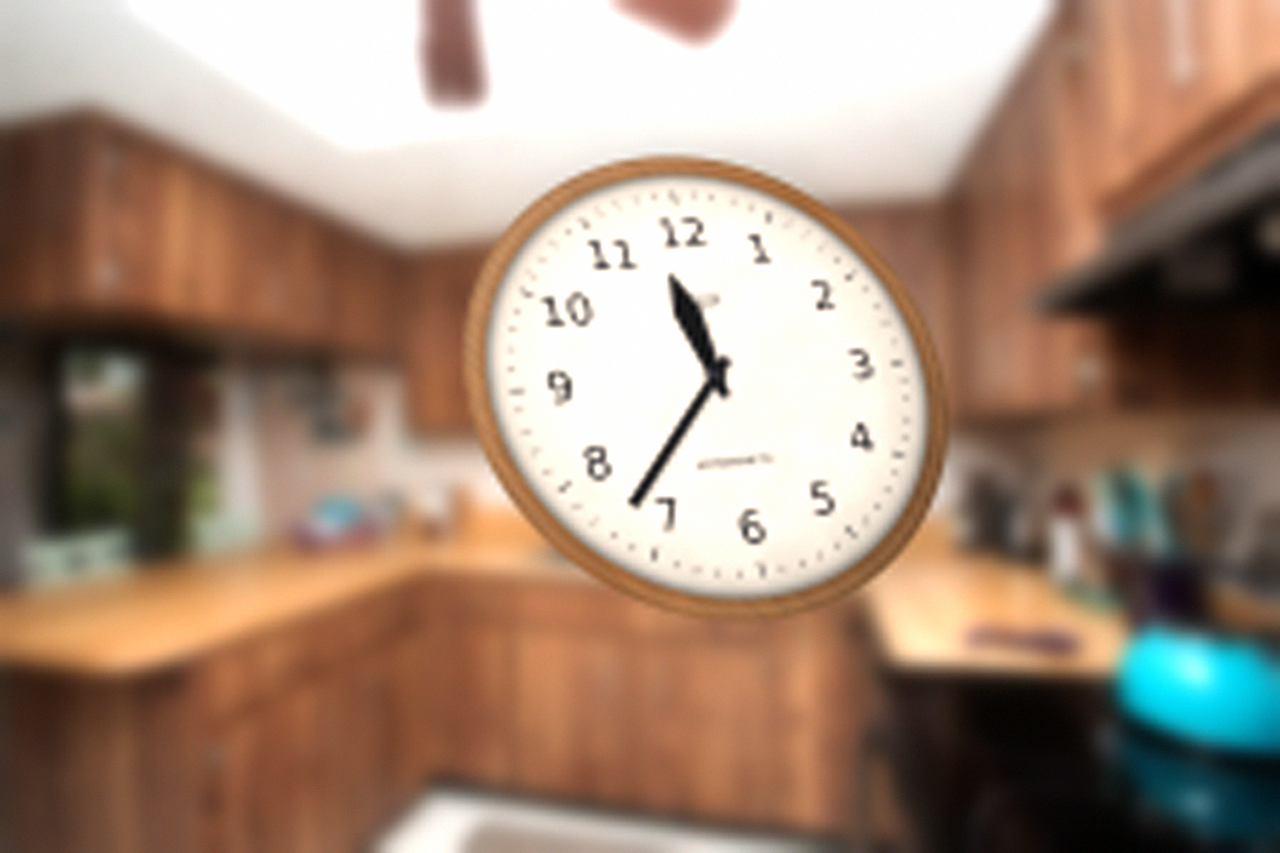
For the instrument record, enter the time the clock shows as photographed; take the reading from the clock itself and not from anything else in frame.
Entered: 11:37
